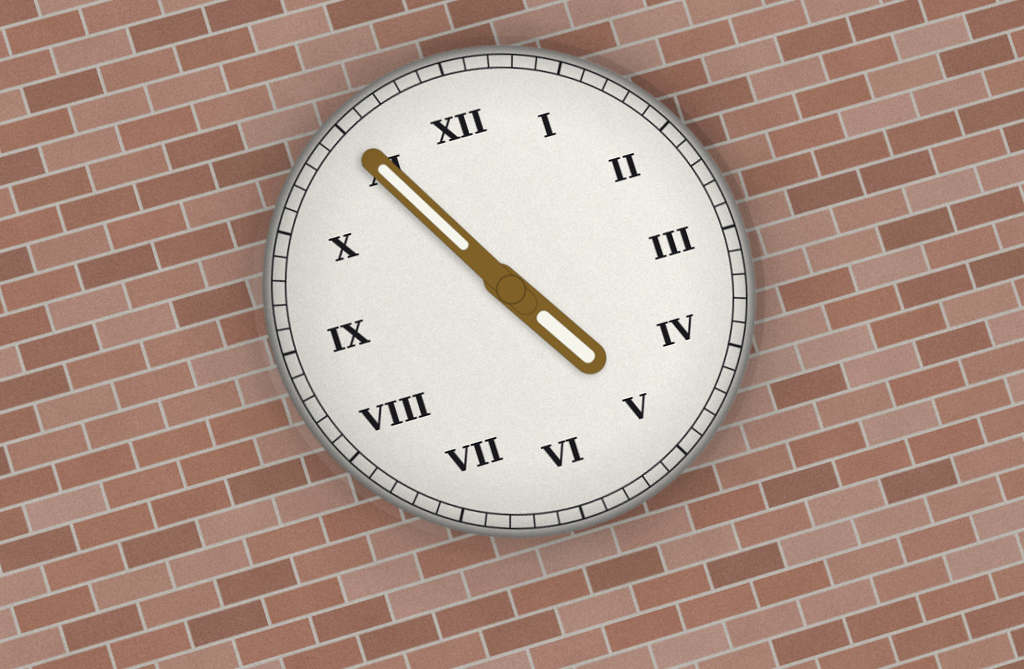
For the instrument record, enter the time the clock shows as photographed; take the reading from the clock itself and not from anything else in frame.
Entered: 4:55
